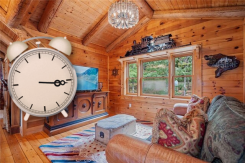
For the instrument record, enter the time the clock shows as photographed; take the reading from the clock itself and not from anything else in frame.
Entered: 3:16
